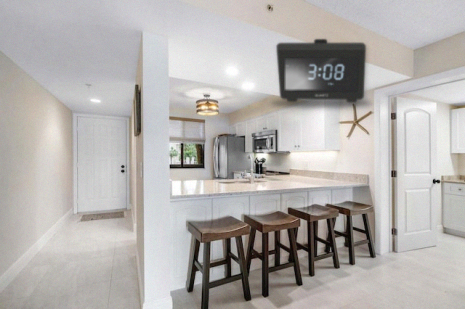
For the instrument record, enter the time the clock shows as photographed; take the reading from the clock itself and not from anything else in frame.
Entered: 3:08
